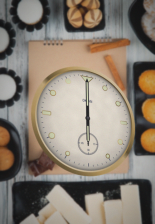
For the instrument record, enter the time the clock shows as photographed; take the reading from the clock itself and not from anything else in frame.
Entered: 6:00
